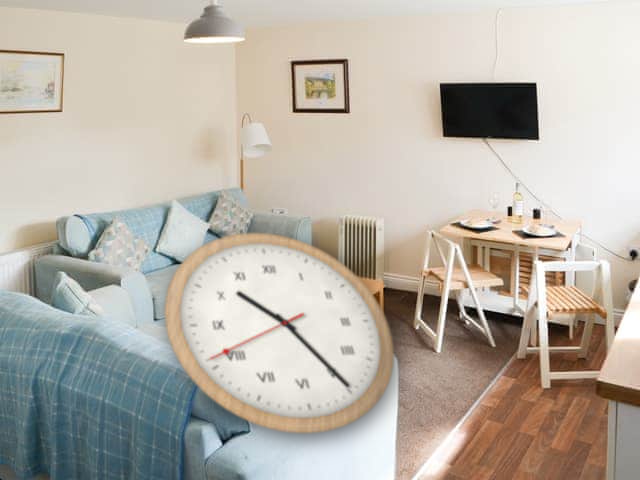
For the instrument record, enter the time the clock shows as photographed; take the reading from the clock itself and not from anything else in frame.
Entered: 10:24:41
